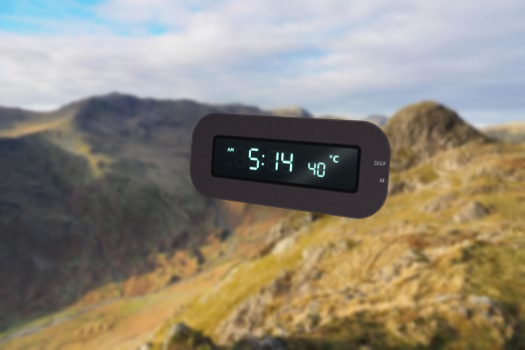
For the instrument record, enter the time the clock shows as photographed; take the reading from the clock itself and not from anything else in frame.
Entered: 5:14
